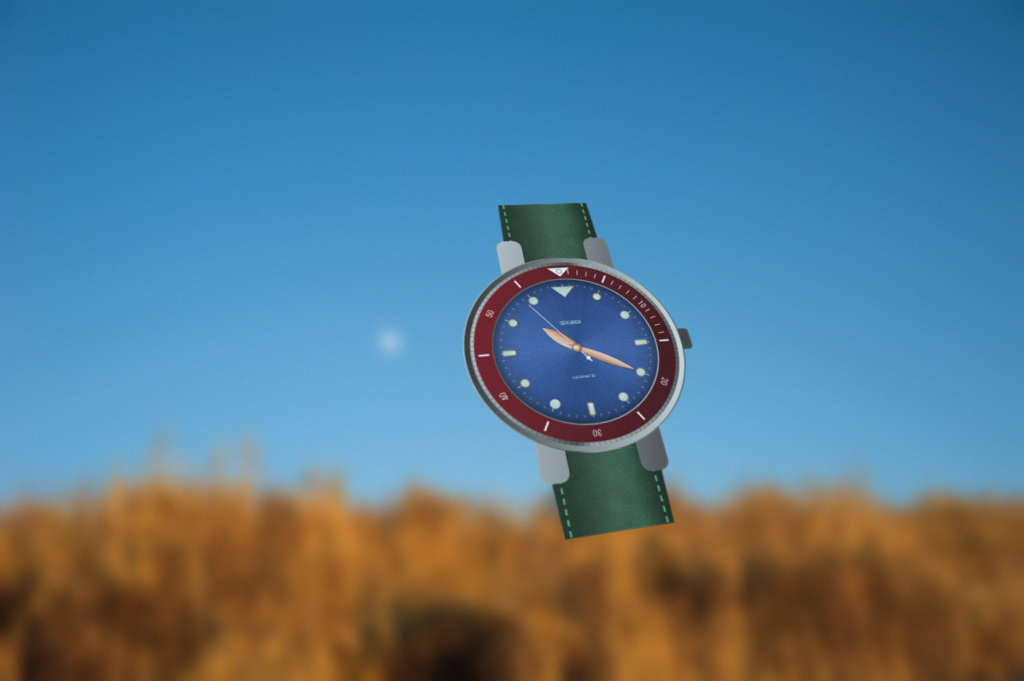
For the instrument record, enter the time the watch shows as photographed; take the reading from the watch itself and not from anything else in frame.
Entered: 10:19:54
